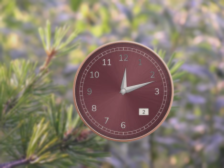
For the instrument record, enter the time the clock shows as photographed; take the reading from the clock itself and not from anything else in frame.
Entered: 12:12
